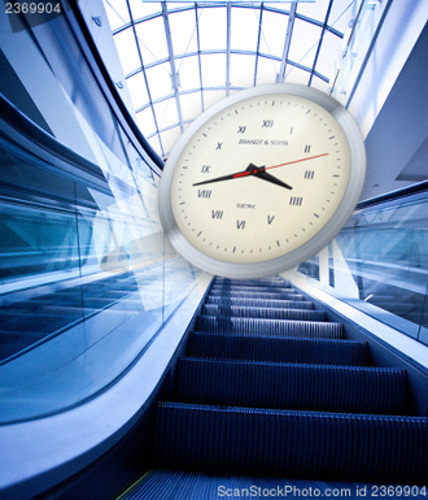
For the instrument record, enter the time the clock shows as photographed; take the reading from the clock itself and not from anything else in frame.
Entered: 3:42:12
